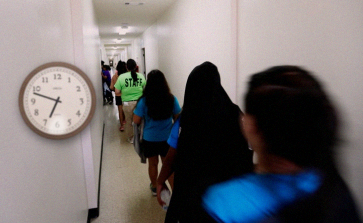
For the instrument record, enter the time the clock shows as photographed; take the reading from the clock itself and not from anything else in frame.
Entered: 6:48
